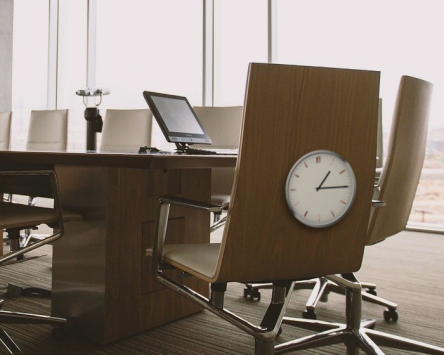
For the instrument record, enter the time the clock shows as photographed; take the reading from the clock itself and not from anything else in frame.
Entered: 1:15
